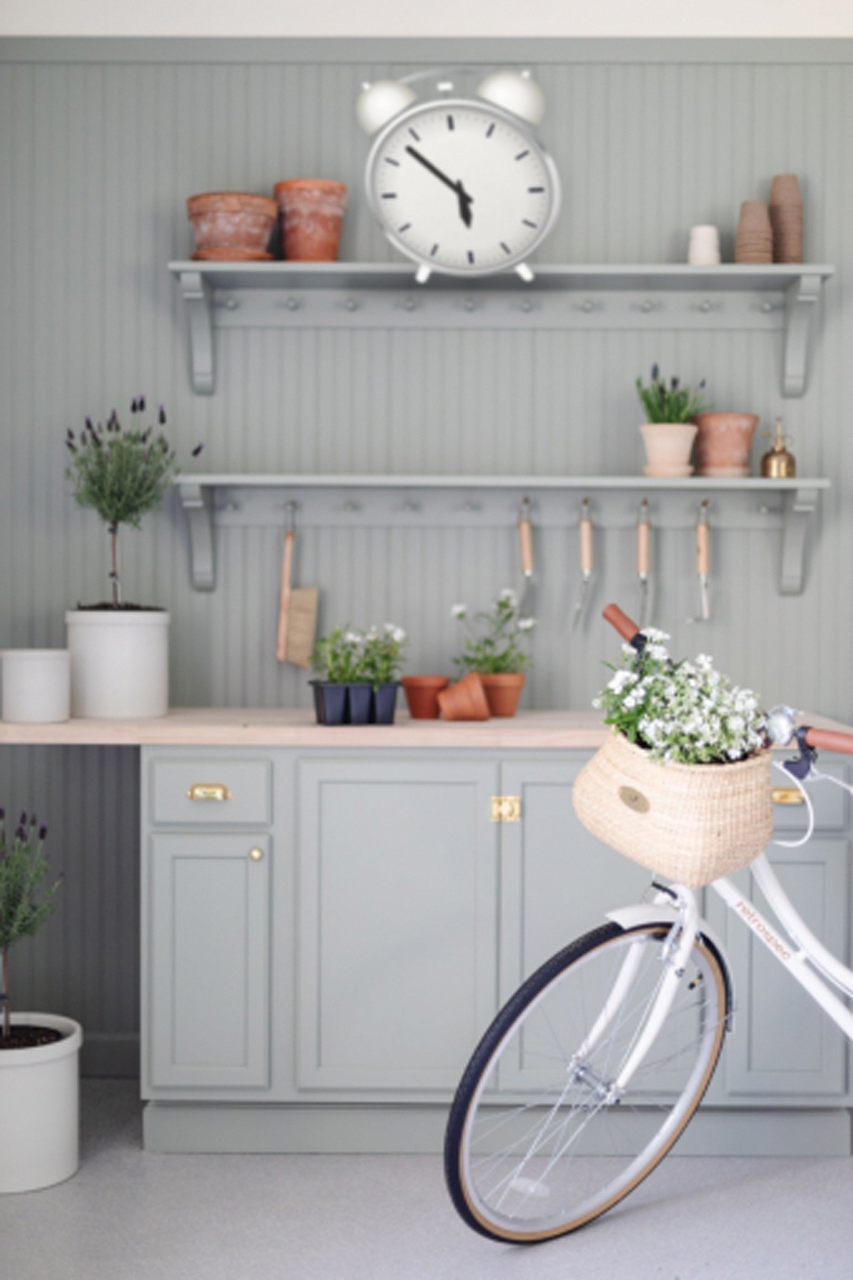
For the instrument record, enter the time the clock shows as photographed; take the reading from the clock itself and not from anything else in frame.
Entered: 5:53
